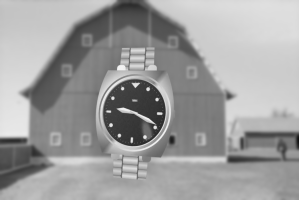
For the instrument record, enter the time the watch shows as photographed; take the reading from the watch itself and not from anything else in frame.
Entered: 9:19
